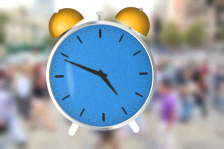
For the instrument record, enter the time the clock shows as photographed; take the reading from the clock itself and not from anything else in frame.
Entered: 4:49
